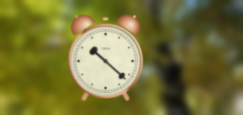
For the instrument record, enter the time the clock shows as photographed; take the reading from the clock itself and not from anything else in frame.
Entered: 10:22
